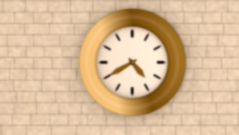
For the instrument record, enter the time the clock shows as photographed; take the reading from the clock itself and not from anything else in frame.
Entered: 4:40
